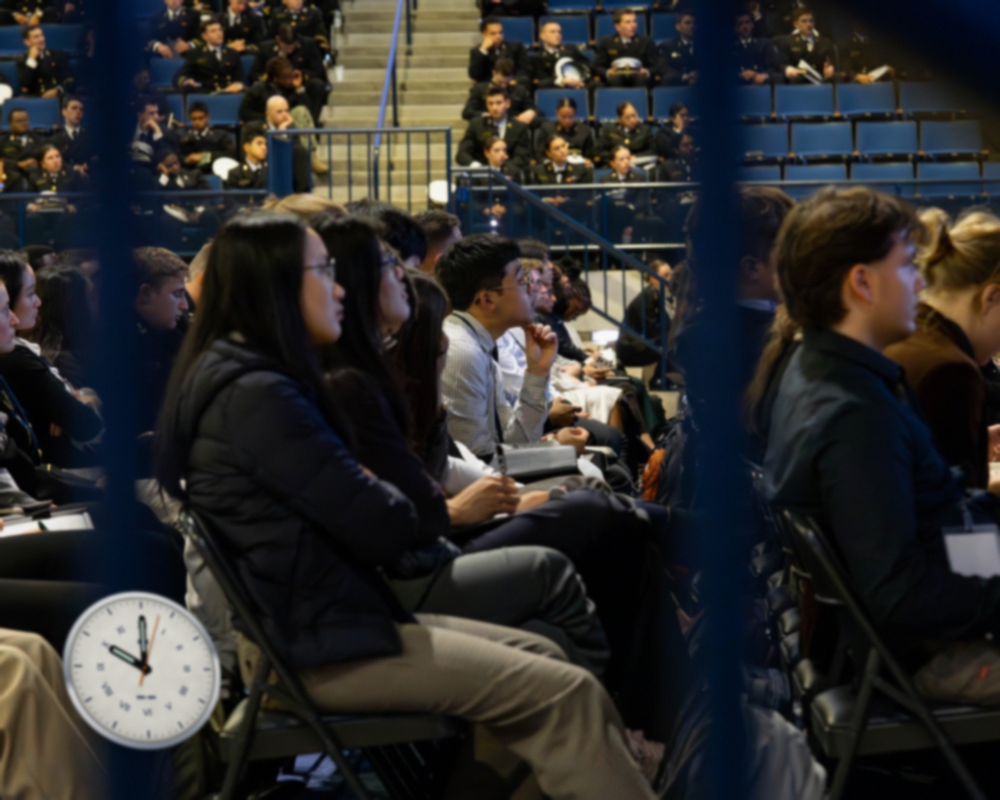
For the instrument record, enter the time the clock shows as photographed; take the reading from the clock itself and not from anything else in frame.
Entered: 10:00:03
